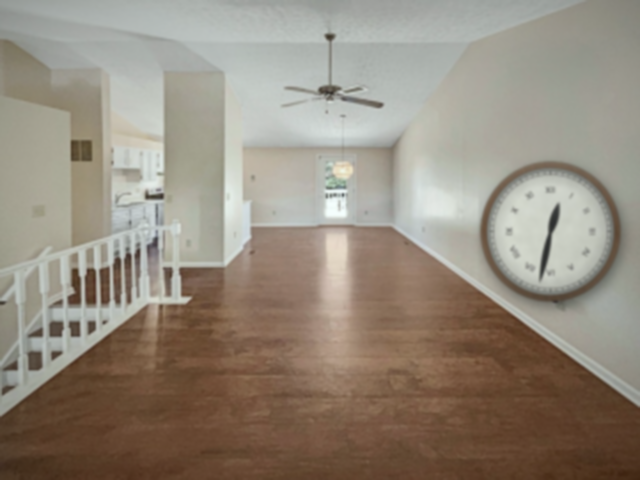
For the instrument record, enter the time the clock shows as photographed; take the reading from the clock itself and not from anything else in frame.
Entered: 12:32
